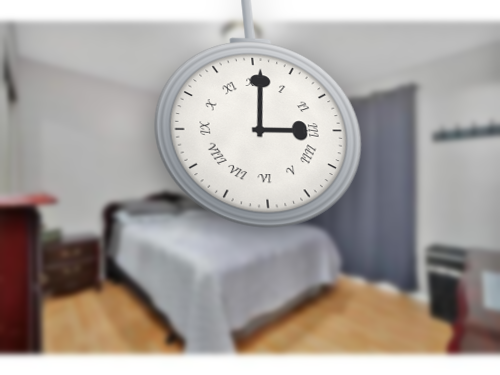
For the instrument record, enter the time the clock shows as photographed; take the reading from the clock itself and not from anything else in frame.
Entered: 3:01
